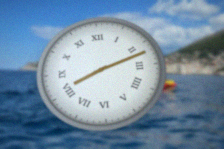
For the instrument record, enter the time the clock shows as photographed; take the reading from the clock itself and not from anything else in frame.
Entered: 8:12
